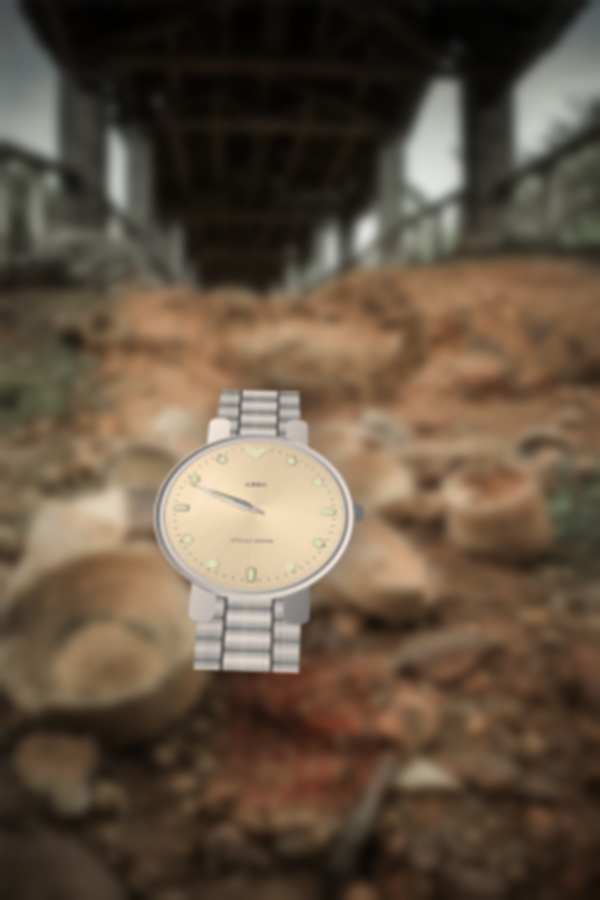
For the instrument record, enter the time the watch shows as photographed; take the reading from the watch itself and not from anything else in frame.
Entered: 9:49
